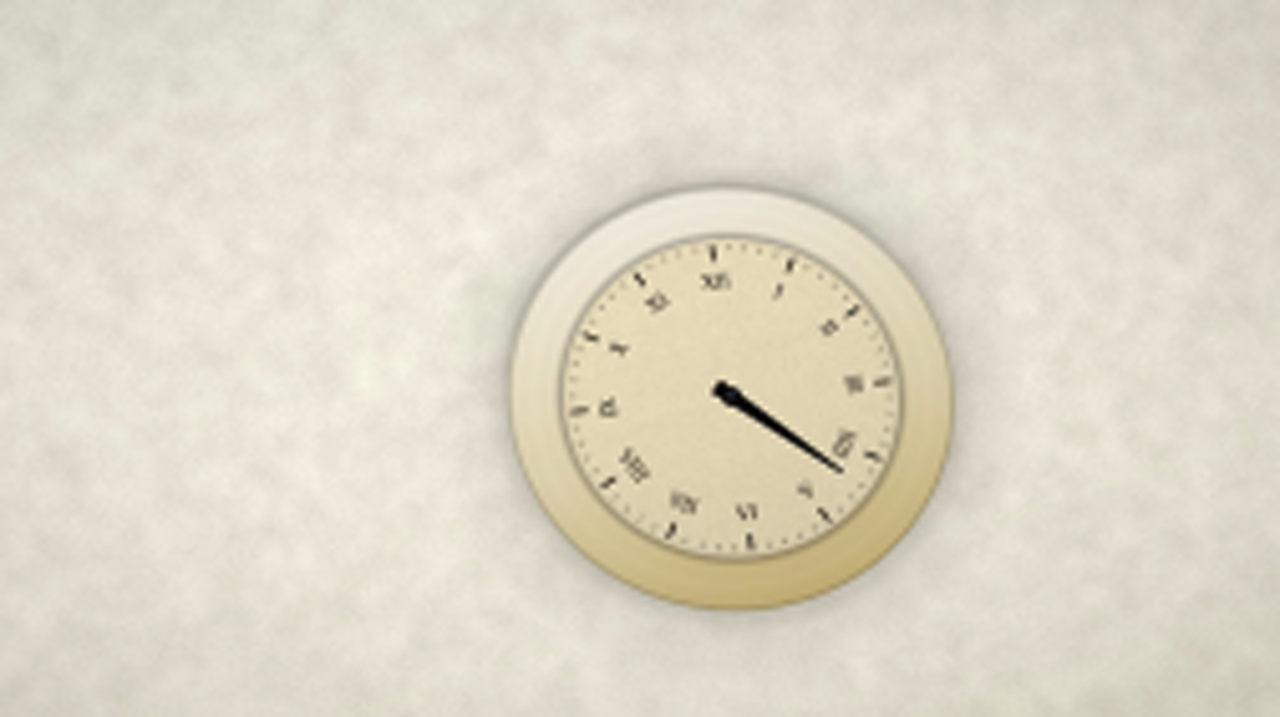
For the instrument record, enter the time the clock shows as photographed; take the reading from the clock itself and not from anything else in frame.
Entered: 4:22
